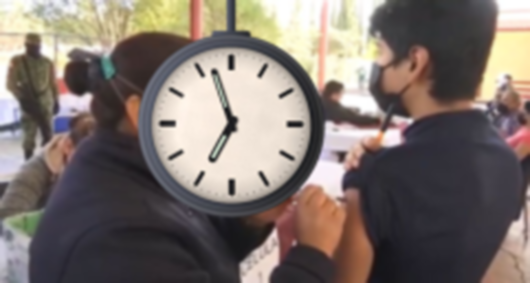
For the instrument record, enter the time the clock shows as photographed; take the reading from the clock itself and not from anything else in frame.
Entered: 6:57
